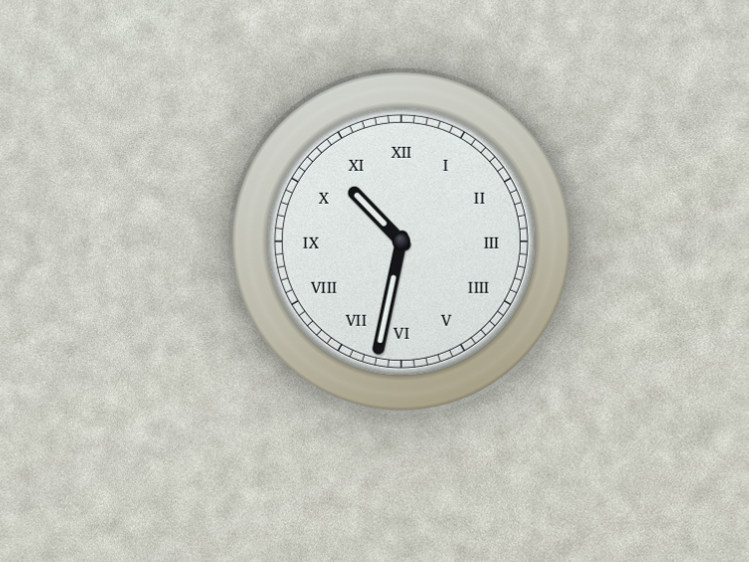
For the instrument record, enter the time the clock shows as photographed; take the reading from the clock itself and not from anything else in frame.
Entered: 10:32
